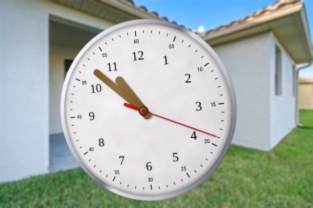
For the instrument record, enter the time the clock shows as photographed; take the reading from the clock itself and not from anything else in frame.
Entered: 10:52:19
